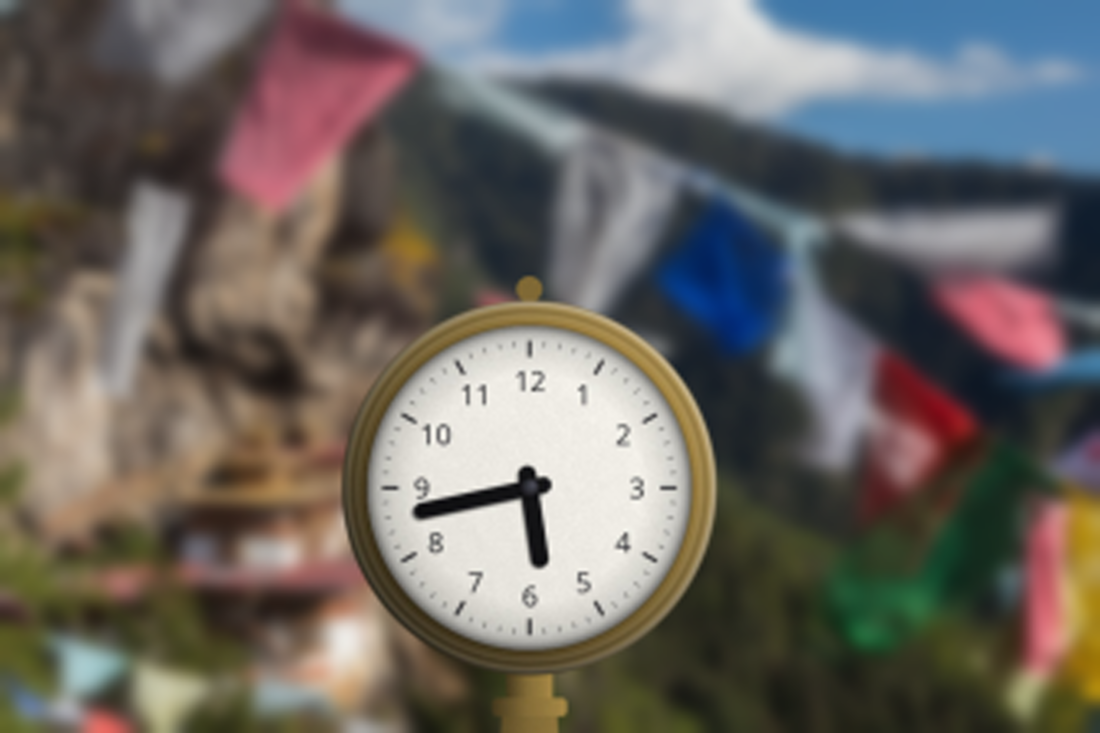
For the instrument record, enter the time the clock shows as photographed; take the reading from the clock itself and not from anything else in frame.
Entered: 5:43
